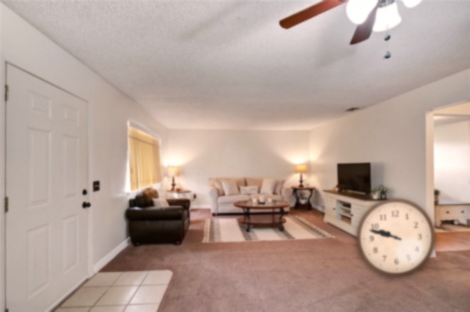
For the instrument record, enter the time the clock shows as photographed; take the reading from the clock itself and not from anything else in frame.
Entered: 9:48
